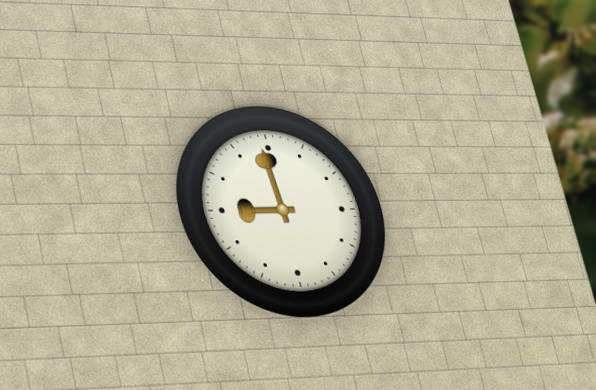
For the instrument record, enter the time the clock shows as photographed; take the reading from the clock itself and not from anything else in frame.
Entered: 8:59
